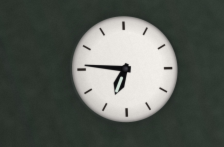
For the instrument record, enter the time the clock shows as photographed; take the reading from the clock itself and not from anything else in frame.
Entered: 6:46
